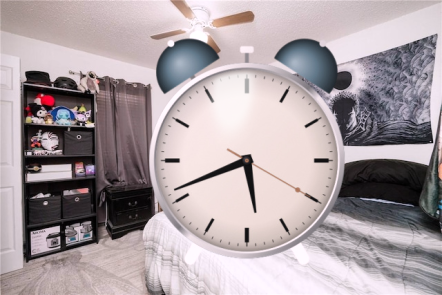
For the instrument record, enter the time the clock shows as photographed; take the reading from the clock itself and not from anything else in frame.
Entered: 5:41:20
